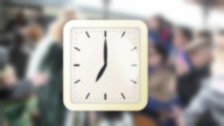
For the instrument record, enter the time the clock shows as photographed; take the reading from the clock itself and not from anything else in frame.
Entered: 7:00
